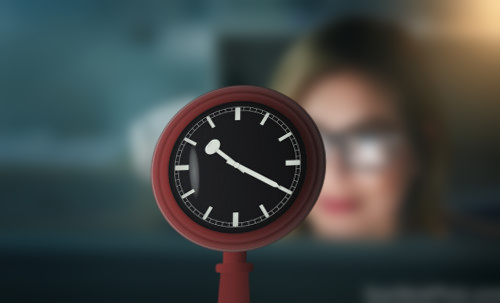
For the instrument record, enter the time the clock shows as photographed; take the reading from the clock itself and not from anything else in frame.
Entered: 10:20
